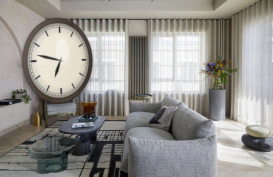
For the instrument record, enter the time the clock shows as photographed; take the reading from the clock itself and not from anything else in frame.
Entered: 6:47
